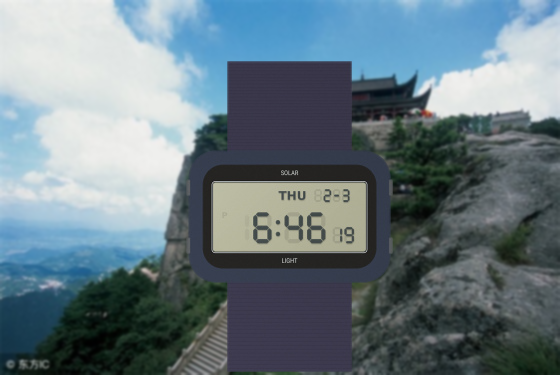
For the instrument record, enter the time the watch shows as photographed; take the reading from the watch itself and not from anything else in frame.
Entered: 6:46:19
